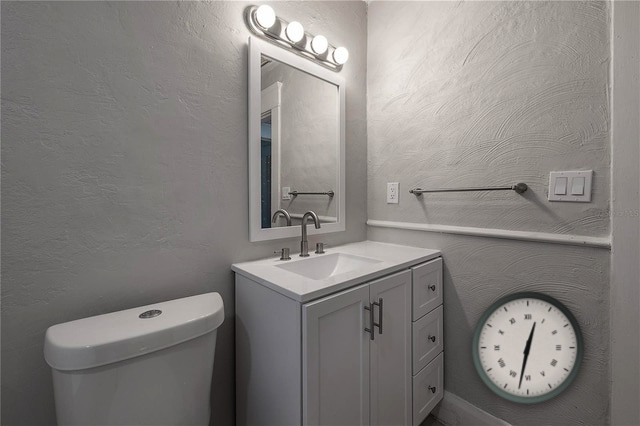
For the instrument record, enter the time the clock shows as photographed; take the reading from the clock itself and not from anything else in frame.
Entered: 12:32
